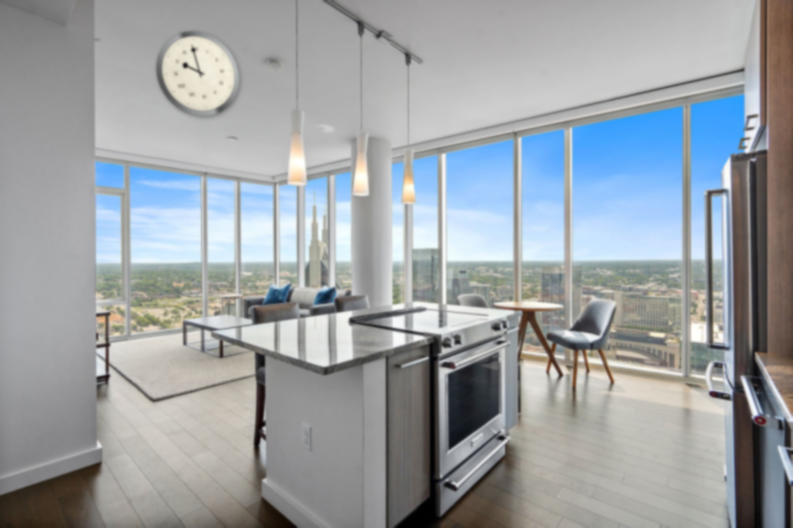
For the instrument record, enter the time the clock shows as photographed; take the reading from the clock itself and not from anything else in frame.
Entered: 9:59
